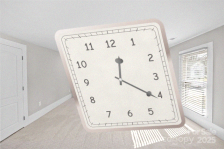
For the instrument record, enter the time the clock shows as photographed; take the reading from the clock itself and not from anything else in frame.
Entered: 12:21
